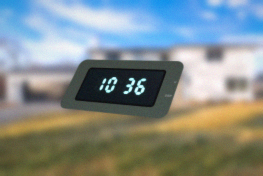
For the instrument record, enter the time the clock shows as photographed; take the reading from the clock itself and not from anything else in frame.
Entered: 10:36
